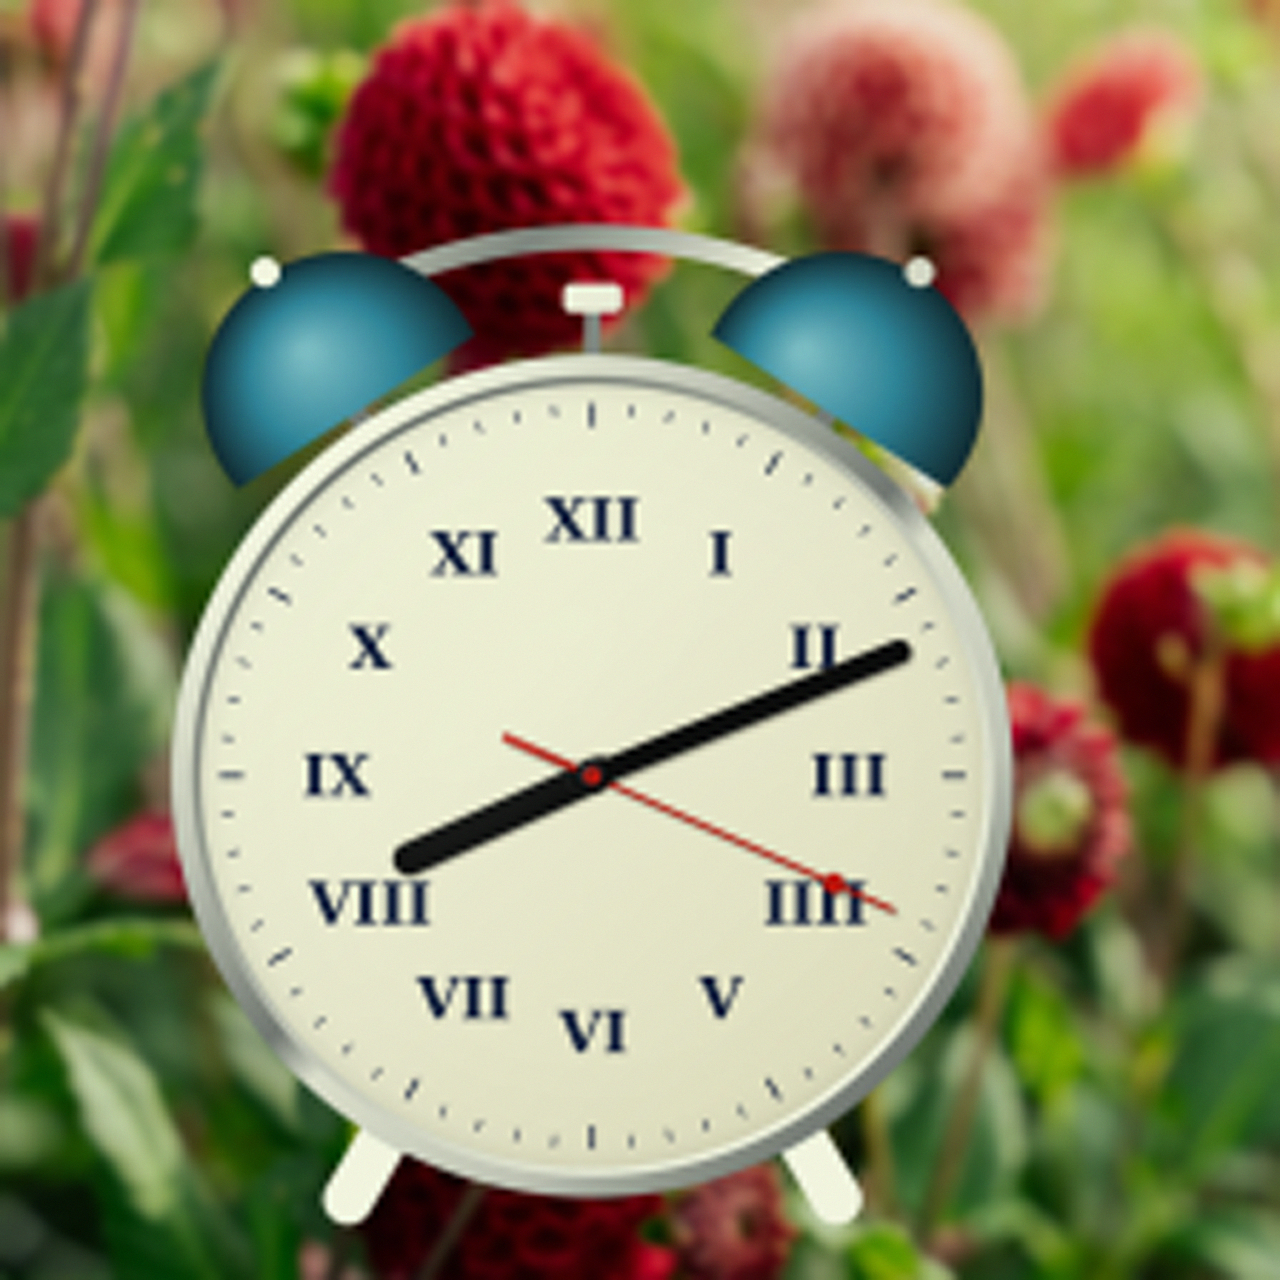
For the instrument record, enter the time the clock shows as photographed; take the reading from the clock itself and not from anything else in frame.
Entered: 8:11:19
